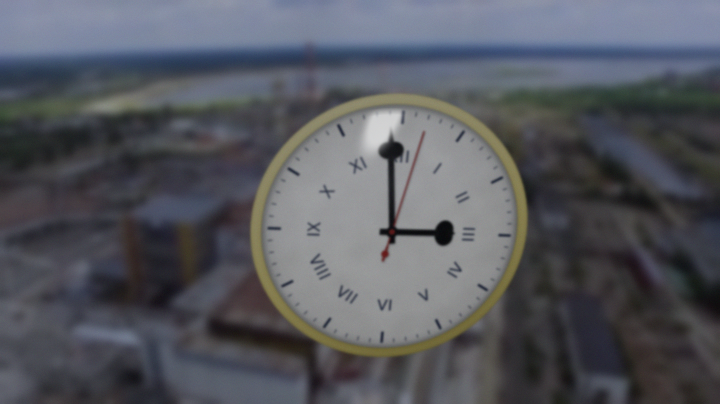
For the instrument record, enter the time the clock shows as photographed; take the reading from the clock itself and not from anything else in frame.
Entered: 2:59:02
